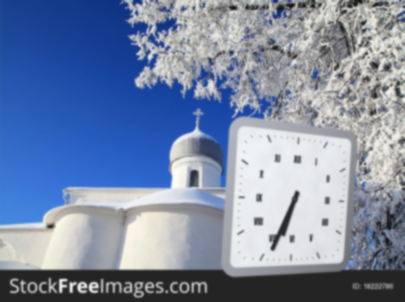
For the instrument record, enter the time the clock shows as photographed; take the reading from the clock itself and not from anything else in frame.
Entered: 6:34
